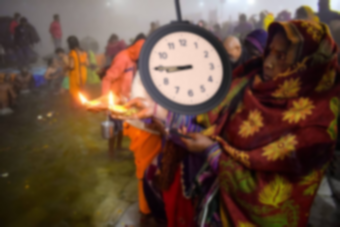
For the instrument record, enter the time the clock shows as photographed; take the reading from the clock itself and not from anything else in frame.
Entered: 8:45
